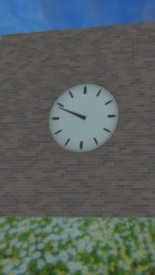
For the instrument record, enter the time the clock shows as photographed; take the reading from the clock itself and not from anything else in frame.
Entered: 9:49
